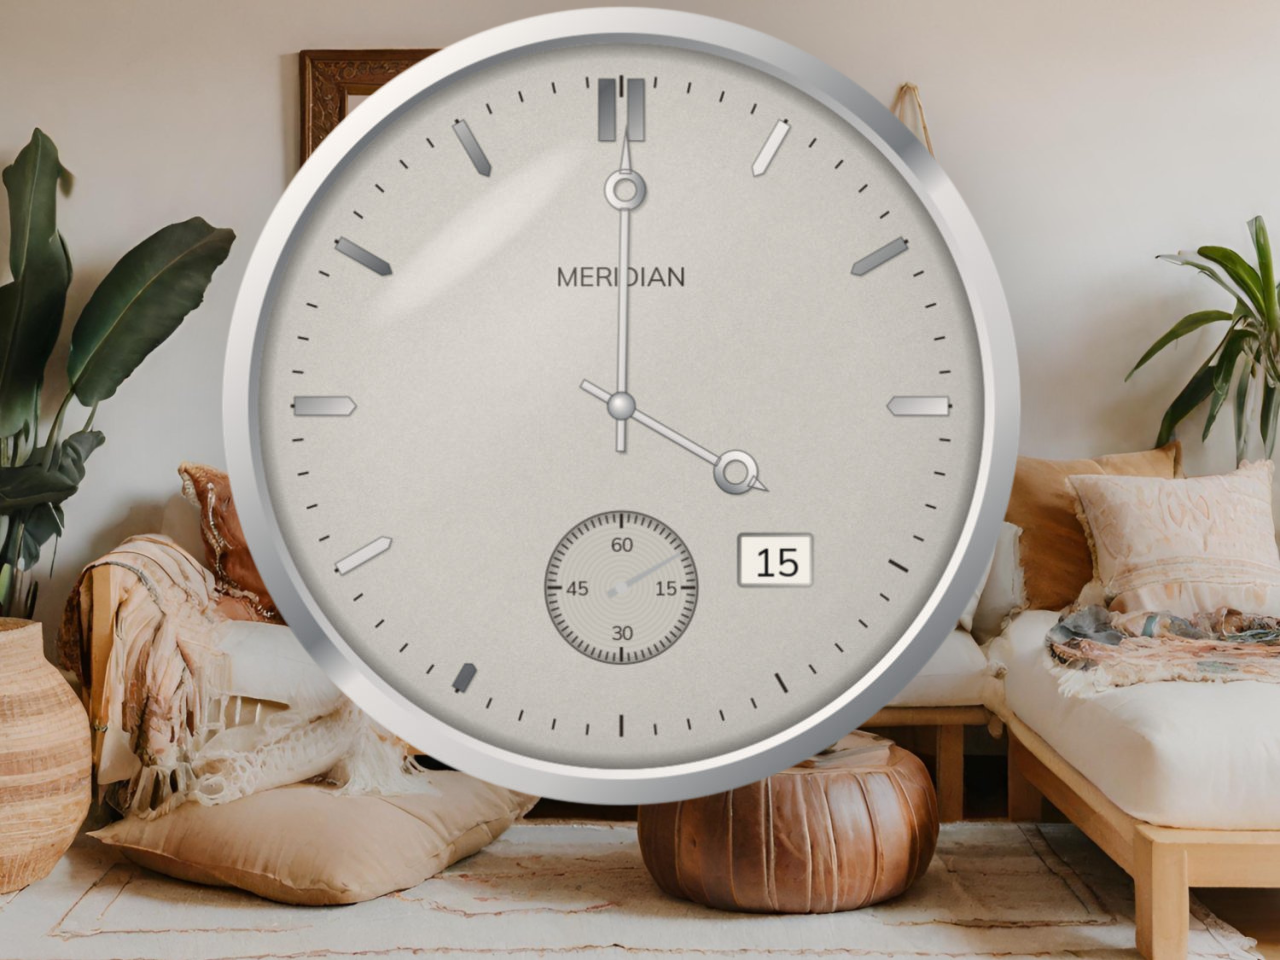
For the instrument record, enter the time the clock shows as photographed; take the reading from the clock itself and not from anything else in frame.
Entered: 4:00:10
